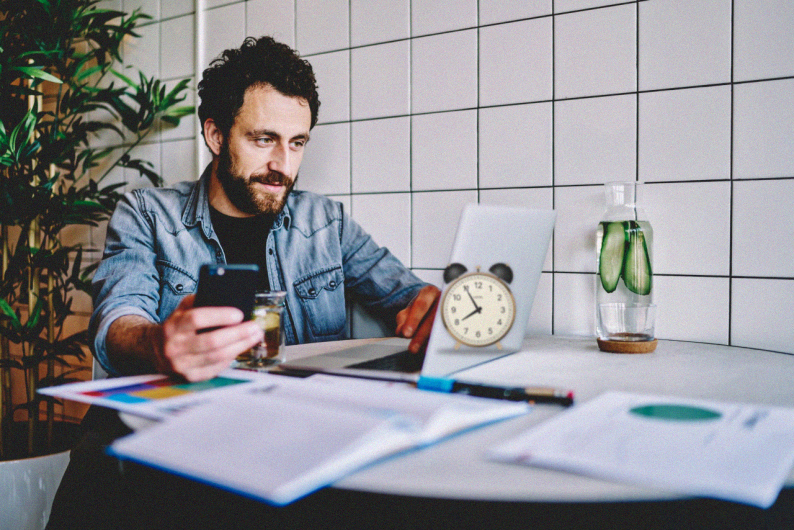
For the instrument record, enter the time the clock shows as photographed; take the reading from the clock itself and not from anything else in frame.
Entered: 7:55
